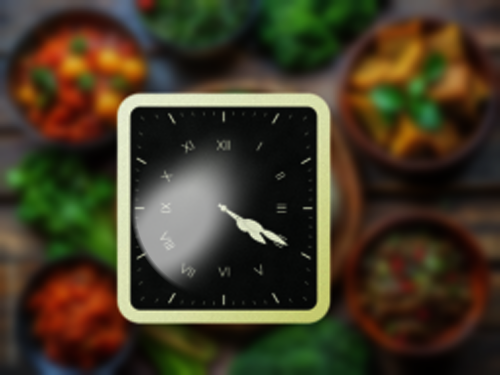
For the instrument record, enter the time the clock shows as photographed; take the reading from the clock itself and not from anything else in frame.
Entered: 4:20
